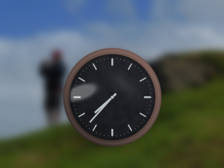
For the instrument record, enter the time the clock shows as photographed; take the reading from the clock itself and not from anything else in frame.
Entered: 7:37
